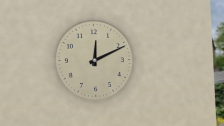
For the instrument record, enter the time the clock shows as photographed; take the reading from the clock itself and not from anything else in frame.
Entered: 12:11
